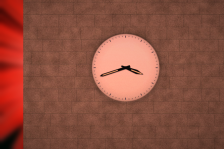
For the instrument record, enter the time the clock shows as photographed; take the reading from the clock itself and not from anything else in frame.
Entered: 3:42
